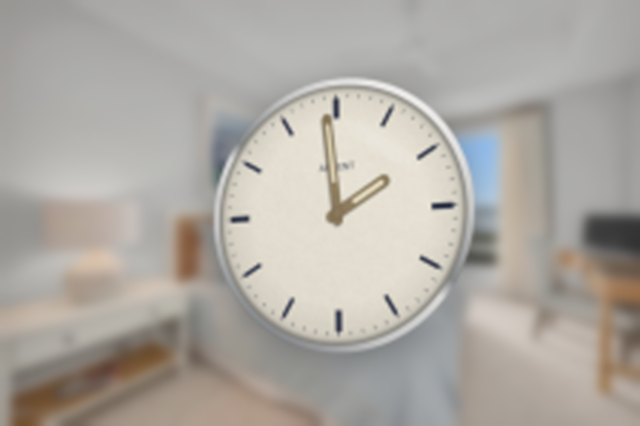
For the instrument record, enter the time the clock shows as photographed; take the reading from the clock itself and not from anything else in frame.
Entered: 1:59
